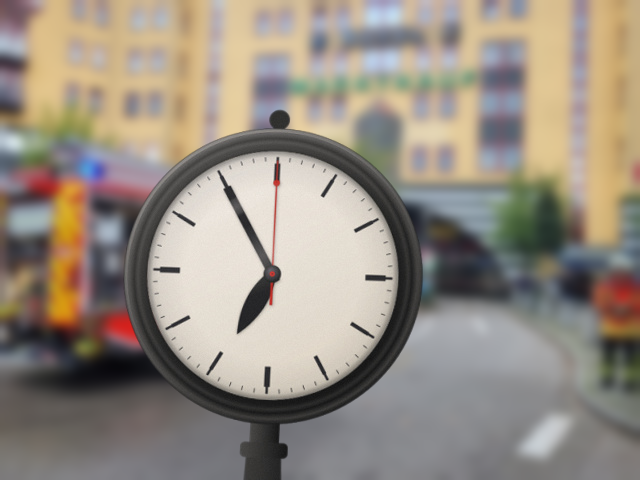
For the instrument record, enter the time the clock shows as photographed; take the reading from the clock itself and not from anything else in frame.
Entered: 6:55:00
